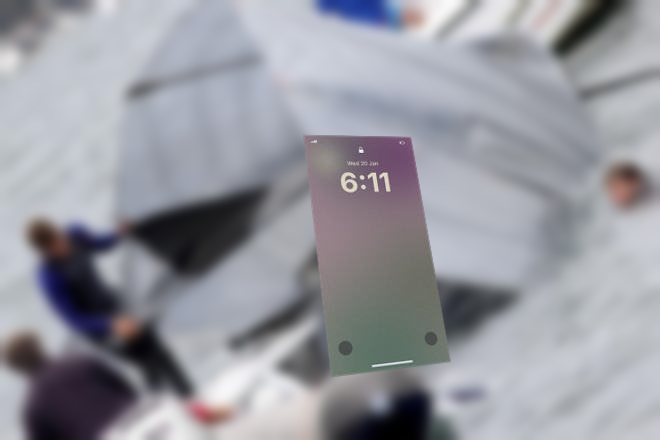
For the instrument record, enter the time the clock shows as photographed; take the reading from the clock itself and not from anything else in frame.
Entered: 6:11
